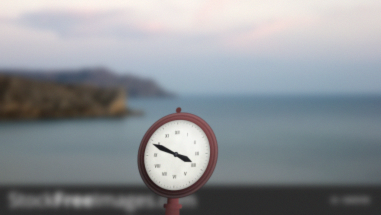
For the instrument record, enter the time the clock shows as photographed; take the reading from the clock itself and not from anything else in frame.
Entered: 3:49
